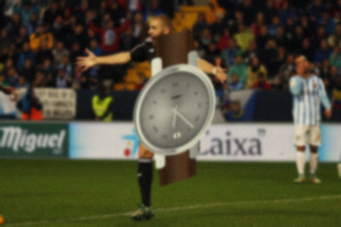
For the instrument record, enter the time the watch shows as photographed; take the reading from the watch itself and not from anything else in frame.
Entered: 6:23
